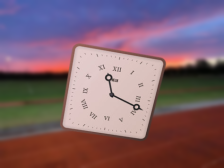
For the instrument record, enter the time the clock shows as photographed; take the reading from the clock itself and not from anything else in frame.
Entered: 11:18
